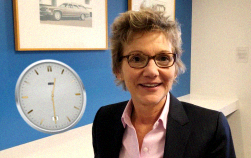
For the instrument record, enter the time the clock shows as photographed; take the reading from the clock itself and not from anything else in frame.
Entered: 12:30
